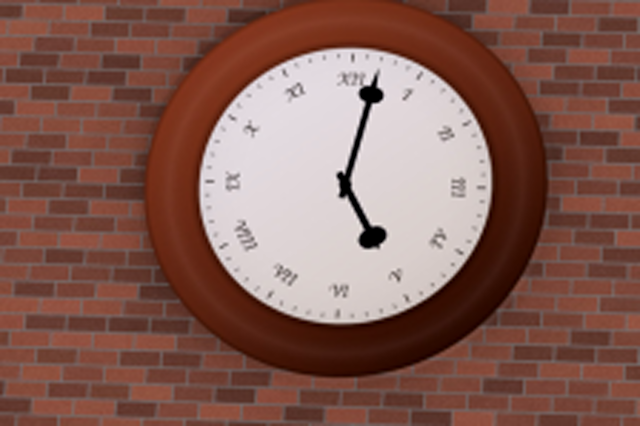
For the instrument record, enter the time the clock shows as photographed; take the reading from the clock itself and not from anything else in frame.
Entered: 5:02
